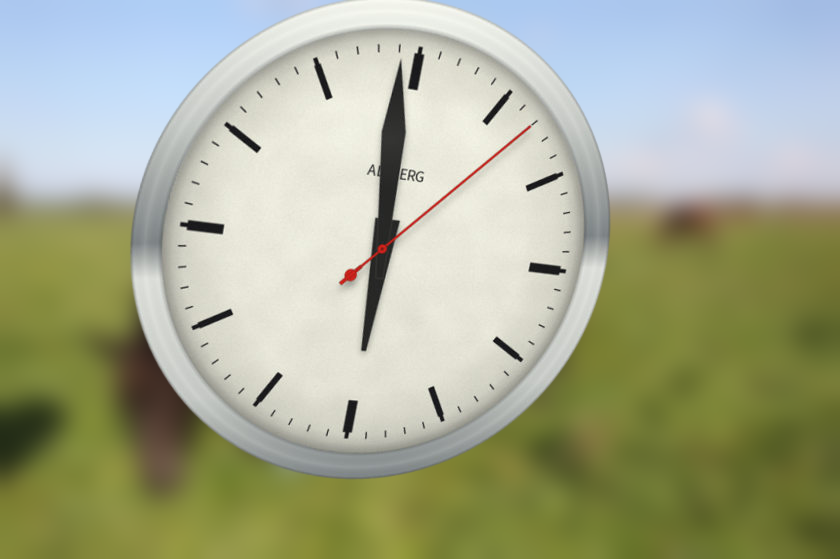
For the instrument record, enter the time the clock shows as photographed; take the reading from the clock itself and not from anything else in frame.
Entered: 5:59:07
